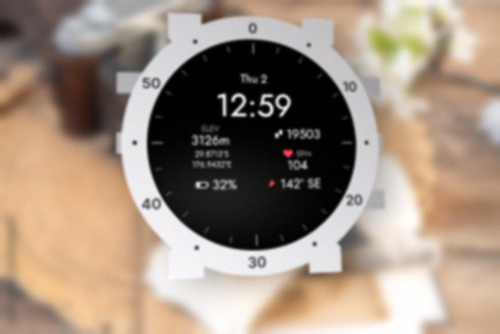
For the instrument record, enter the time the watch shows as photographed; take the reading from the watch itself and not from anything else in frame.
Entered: 12:59
